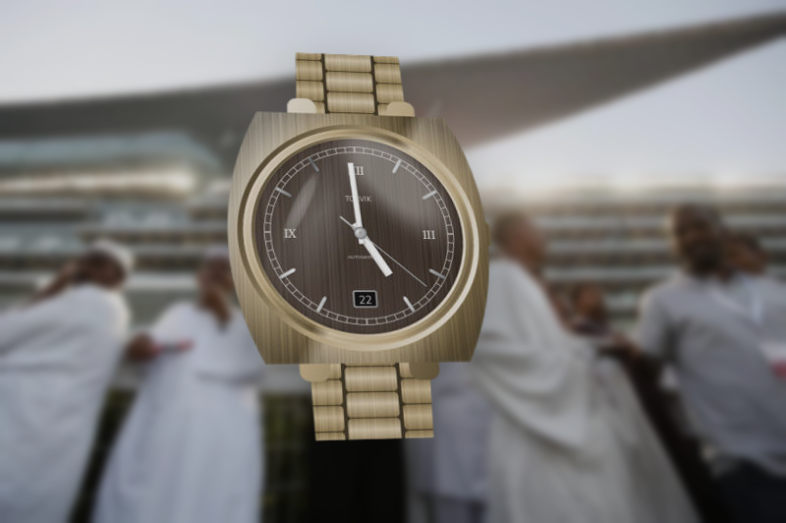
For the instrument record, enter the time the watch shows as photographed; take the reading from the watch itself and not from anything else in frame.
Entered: 4:59:22
